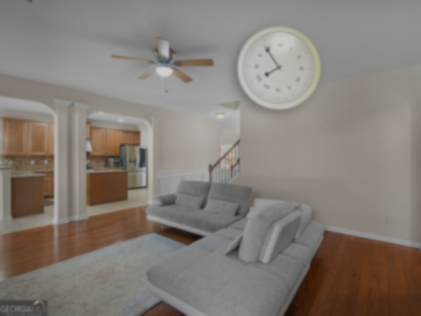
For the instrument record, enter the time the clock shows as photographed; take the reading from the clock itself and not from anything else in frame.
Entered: 7:54
